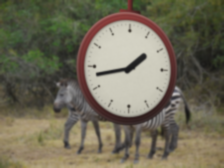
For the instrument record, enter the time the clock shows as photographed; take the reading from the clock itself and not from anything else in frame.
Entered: 1:43
